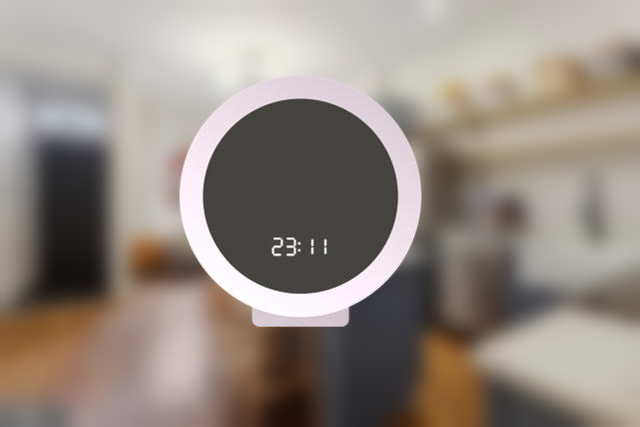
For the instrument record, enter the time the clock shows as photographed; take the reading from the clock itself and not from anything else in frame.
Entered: 23:11
